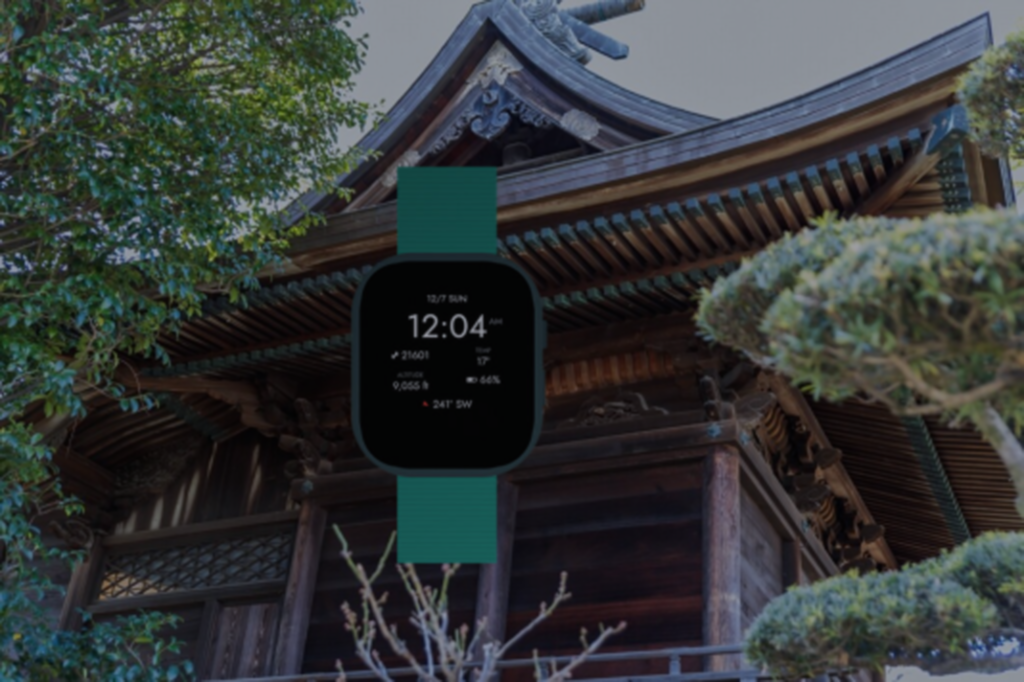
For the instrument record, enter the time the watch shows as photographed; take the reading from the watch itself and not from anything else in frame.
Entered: 12:04
